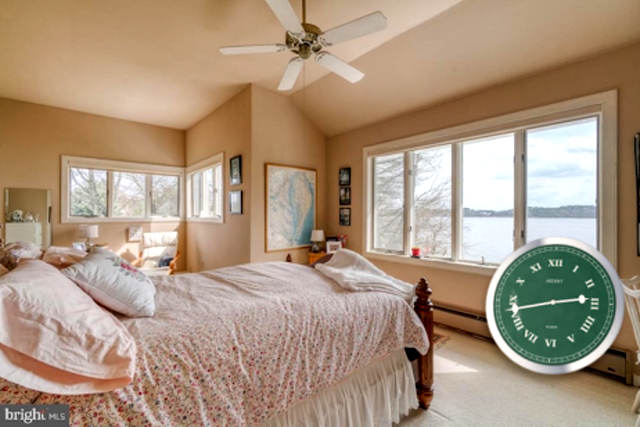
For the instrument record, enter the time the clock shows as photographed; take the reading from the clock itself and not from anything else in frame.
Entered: 2:43
